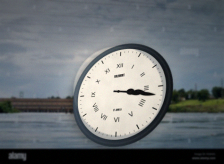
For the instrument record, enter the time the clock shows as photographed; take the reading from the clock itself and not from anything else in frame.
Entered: 3:17
